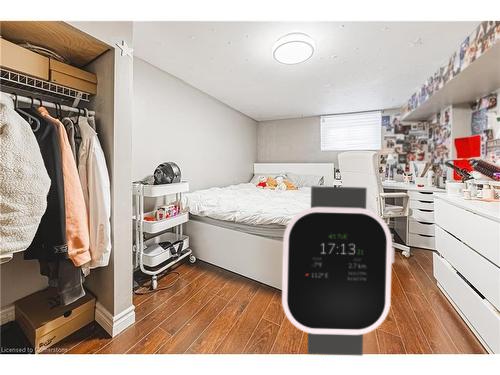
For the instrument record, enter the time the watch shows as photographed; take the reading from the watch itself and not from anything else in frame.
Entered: 17:13
